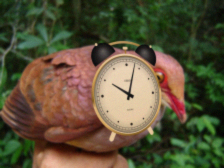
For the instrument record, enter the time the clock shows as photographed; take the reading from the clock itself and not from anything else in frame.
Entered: 10:03
